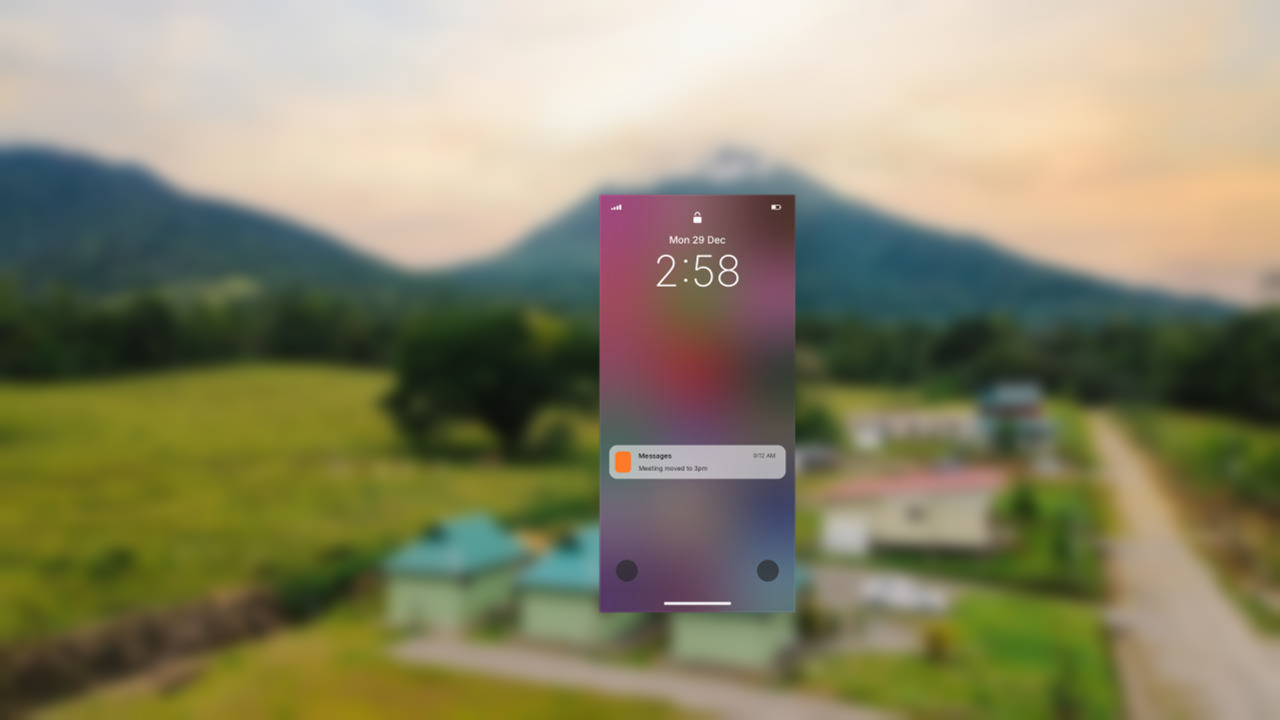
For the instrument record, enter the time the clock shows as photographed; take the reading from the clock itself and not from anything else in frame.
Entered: 2:58
